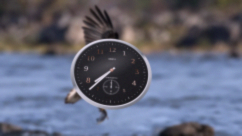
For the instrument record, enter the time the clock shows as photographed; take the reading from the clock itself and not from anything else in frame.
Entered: 7:37
